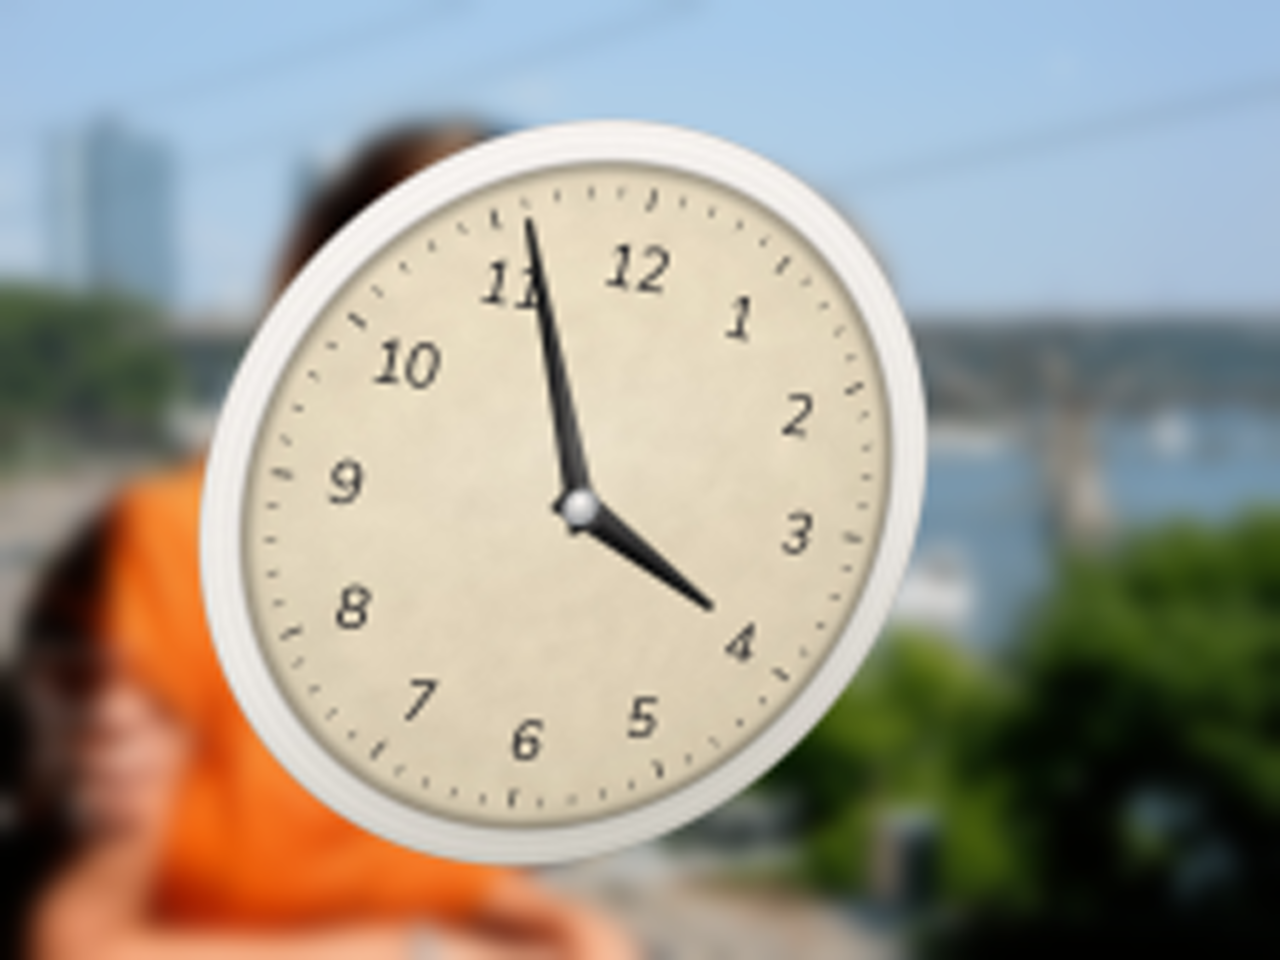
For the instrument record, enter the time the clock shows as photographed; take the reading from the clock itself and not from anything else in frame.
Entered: 3:56
